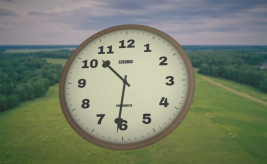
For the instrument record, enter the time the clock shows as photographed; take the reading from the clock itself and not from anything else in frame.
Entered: 10:31
